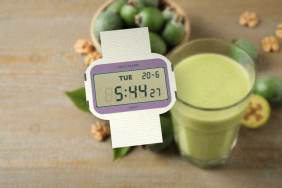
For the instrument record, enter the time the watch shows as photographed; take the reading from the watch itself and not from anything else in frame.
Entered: 5:44:27
